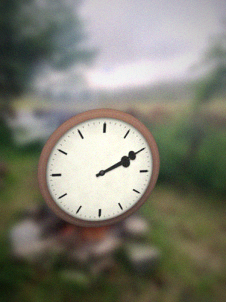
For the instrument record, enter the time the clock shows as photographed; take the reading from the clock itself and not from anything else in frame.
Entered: 2:10
